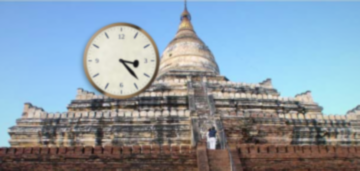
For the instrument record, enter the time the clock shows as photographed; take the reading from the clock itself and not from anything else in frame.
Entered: 3:23
